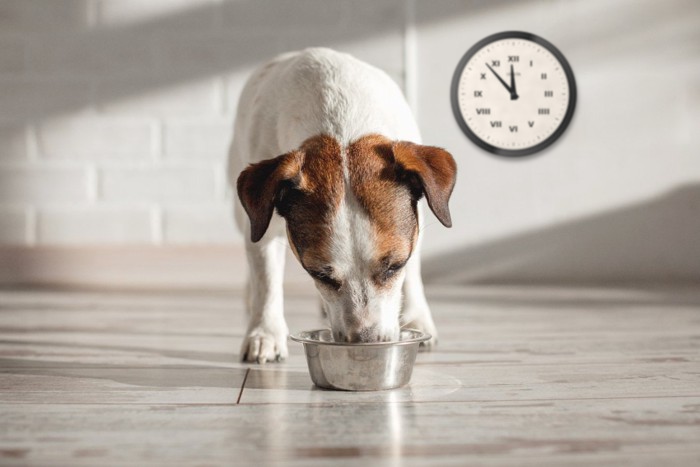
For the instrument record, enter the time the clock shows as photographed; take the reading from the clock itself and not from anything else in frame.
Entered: 11:53
